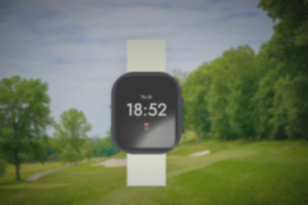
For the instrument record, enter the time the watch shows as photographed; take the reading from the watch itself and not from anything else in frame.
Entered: 18:52
